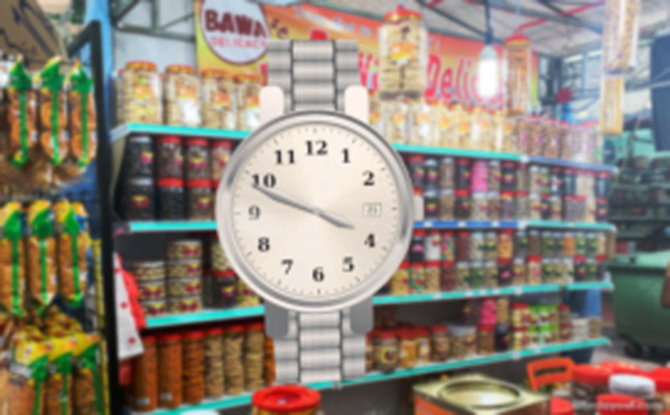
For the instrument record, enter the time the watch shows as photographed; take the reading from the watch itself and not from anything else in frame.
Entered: 3:49
